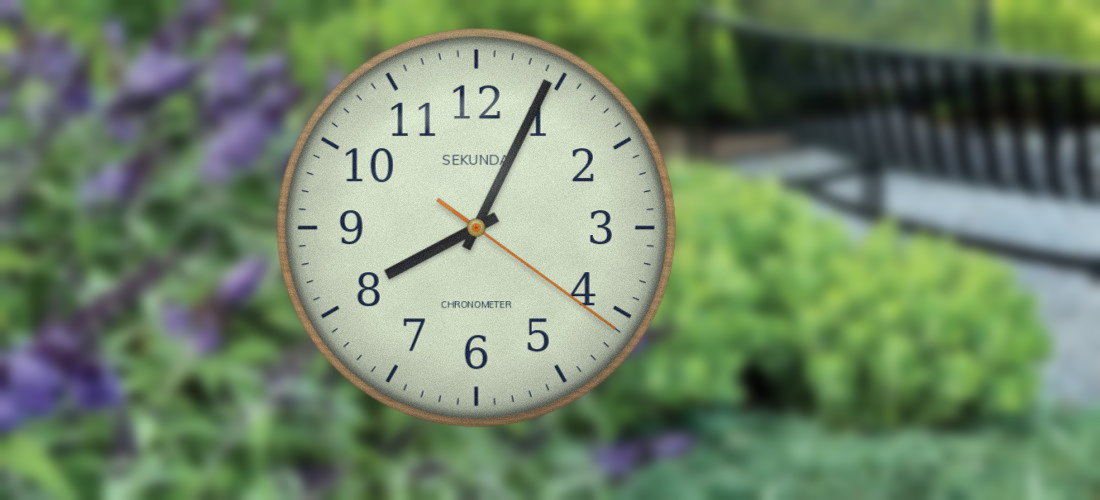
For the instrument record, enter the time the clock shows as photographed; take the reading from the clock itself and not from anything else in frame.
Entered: 8:04:21
